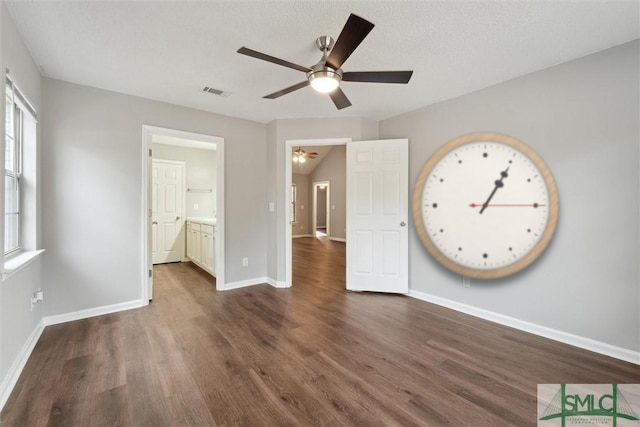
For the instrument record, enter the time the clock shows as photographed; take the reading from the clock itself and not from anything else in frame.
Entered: 1:05:15
